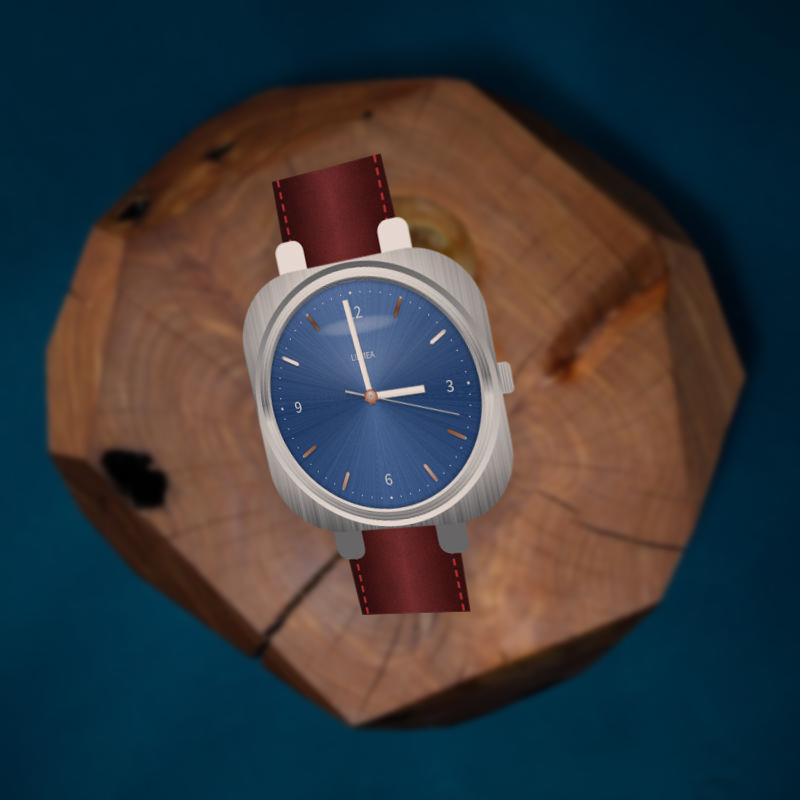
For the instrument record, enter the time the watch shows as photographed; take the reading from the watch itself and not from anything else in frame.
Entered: 2:59:18
